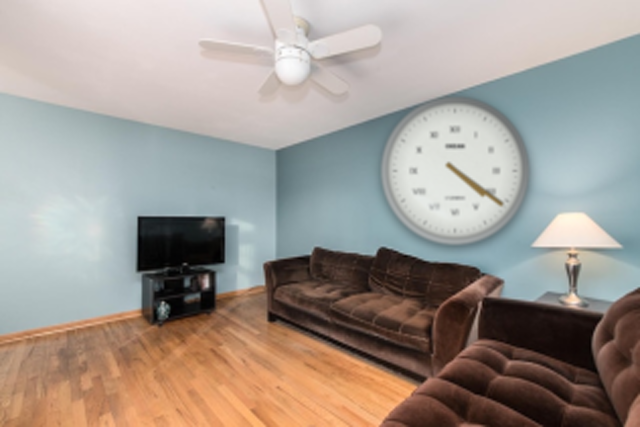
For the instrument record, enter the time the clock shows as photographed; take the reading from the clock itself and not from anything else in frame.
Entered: 4:21
